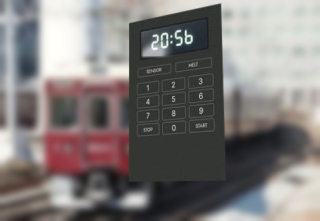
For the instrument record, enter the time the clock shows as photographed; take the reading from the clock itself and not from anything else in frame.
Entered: 20:56
